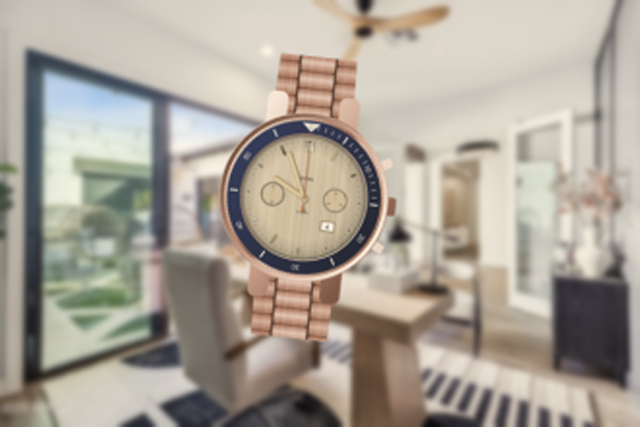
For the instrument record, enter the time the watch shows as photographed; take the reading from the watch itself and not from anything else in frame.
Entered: 9:56
